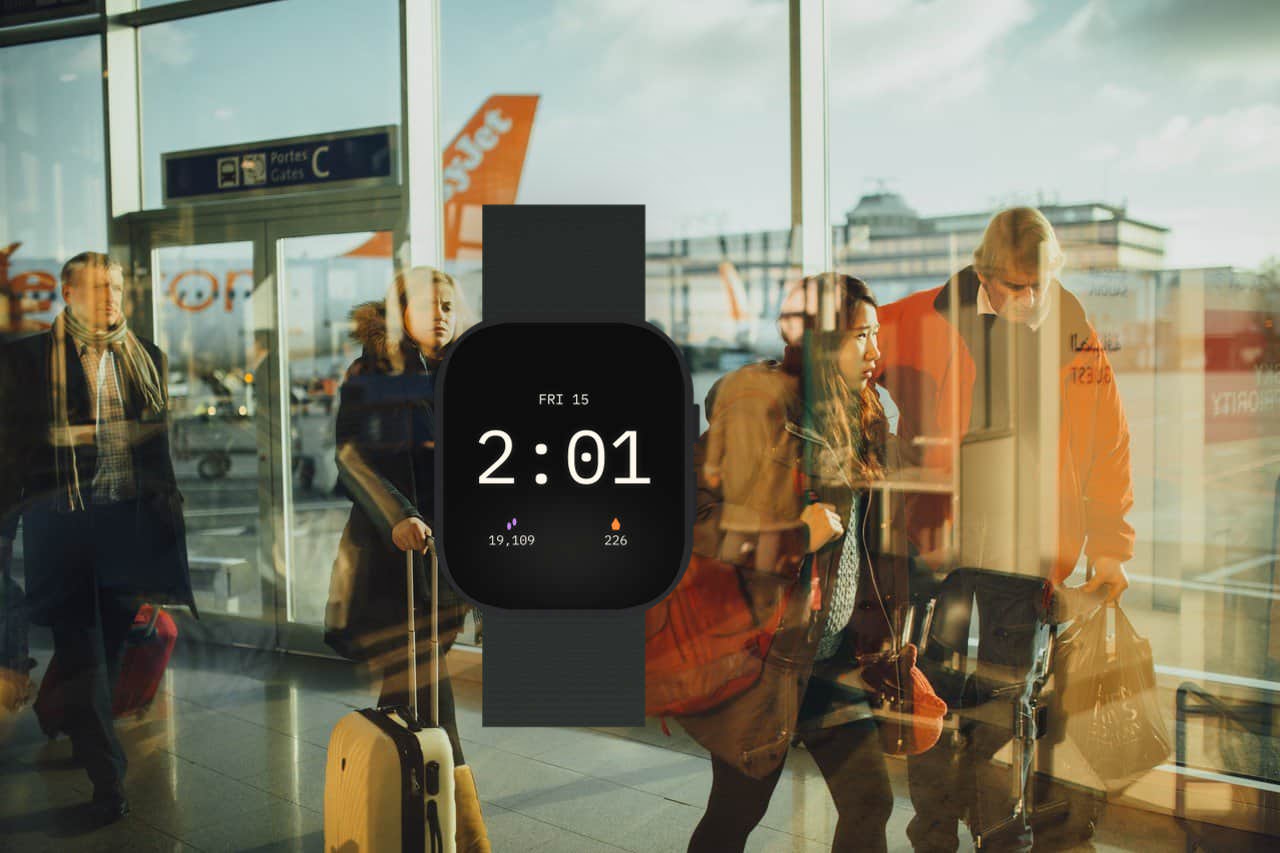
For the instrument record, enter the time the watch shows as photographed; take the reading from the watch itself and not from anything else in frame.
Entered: 2:01
